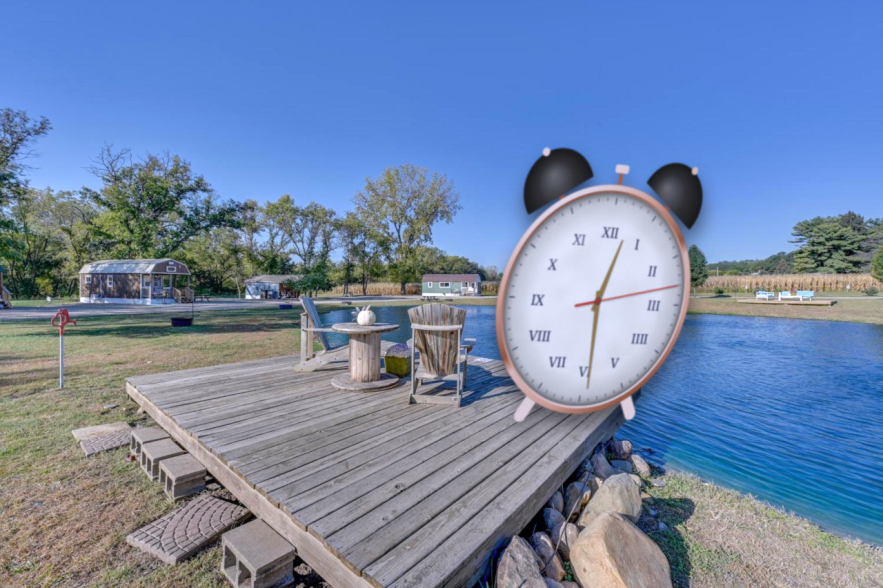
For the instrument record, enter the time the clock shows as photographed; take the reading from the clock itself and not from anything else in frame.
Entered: 12:29:13
